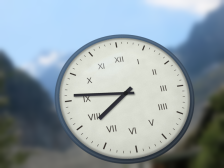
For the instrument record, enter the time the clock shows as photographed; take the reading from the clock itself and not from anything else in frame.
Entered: 7:46
